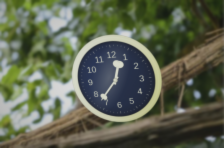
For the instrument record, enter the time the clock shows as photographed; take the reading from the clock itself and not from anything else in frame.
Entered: 12:37
